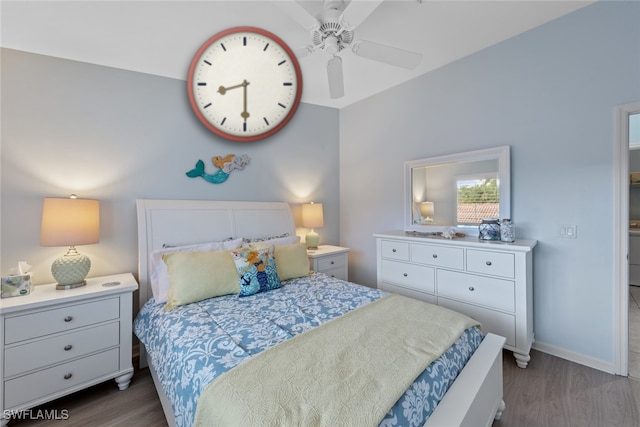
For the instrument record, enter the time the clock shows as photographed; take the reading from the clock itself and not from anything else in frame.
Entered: 8:30
